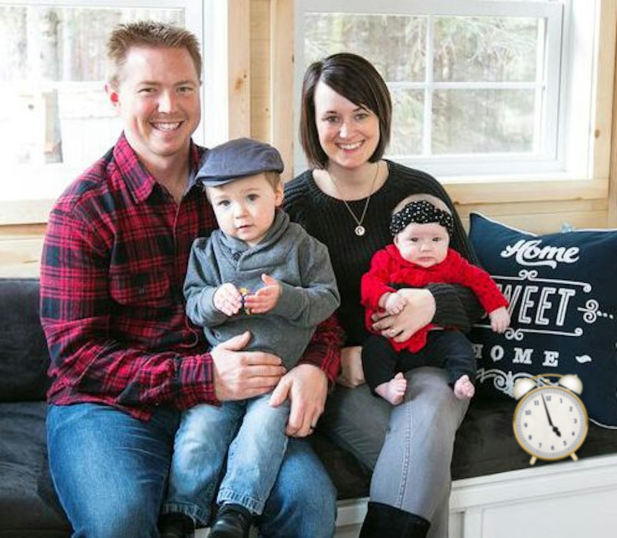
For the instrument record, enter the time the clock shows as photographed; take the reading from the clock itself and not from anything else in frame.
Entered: 4:58
